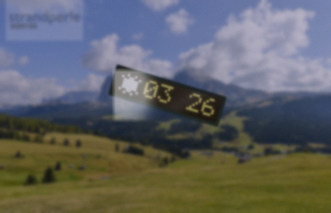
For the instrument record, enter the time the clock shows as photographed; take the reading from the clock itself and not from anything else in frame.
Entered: 3:26
